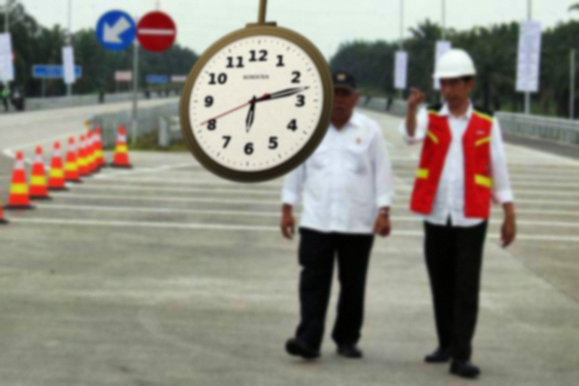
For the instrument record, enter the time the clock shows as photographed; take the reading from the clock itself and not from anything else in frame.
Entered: 6:12:41
